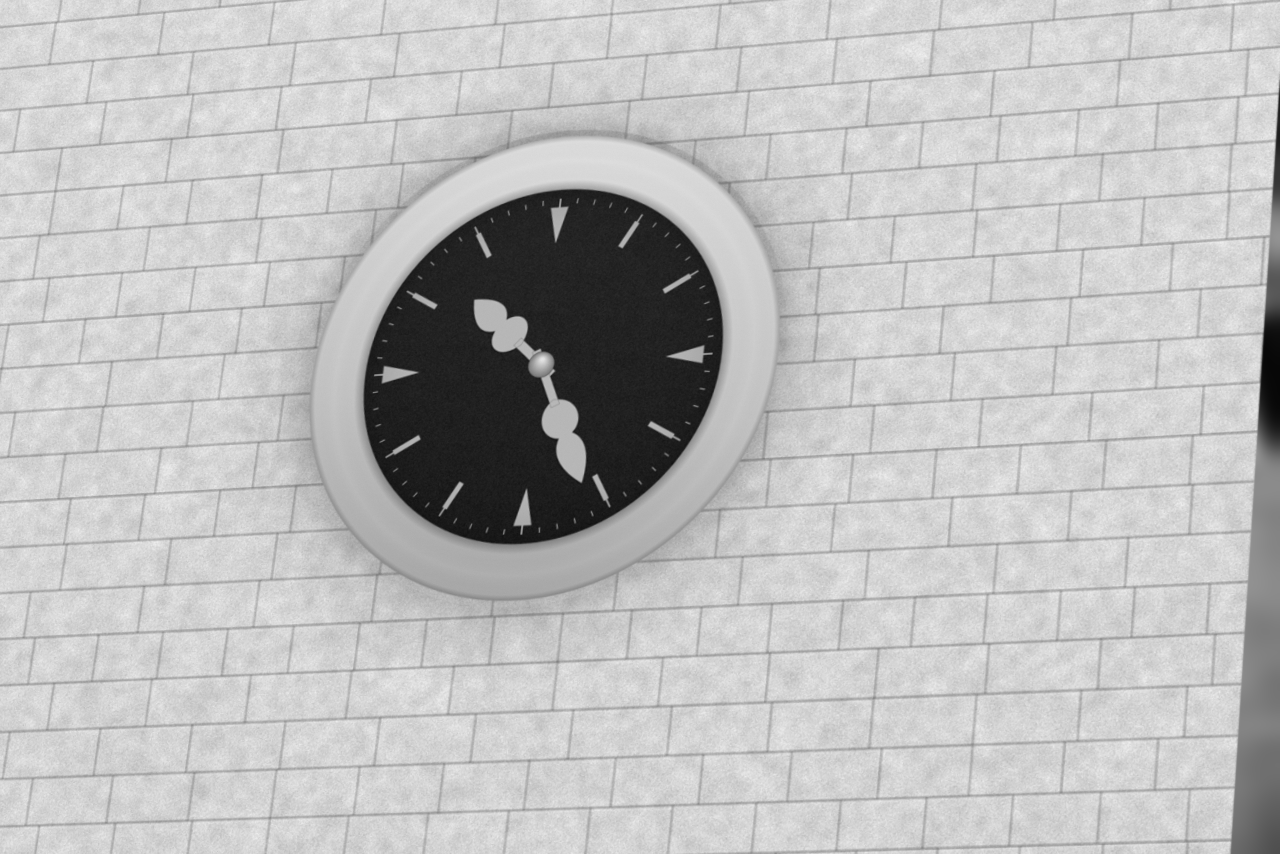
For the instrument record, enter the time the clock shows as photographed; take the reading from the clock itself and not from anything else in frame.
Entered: 10:26
